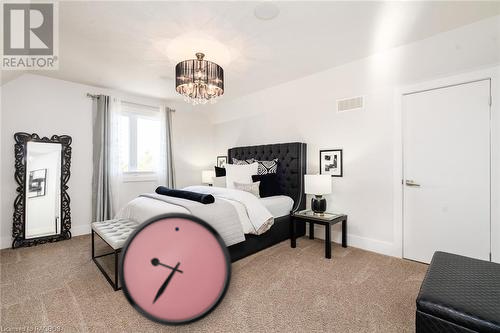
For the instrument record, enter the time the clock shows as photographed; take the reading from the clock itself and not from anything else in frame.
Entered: 9:35
